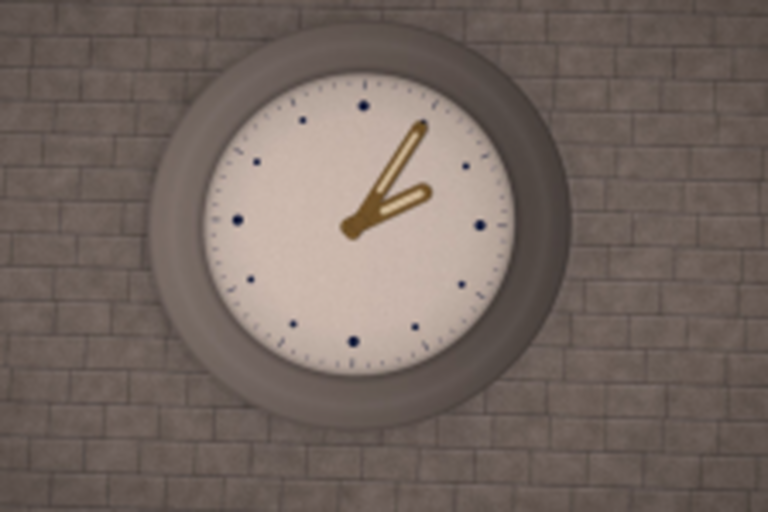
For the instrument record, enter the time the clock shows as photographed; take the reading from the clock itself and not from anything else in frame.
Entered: 2:05
